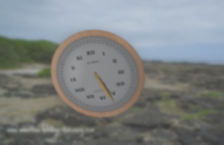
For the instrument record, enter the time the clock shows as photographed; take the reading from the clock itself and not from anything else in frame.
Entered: 5:27
